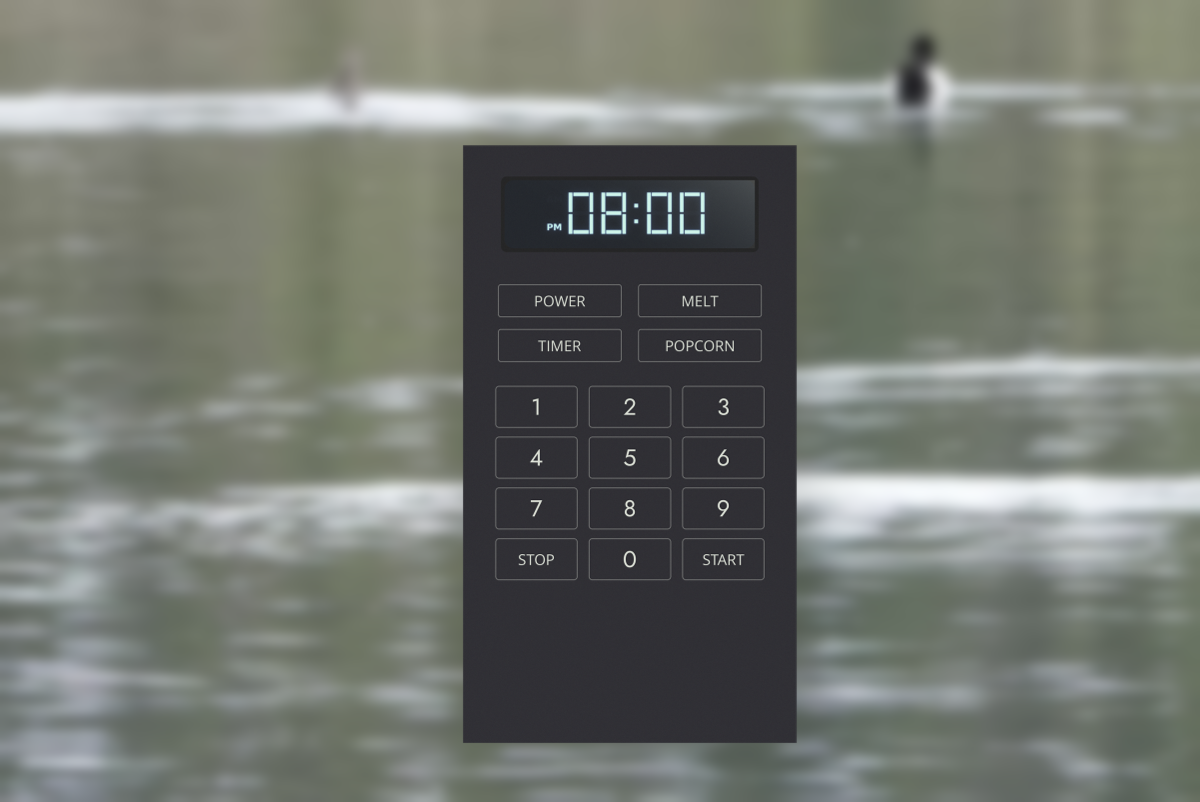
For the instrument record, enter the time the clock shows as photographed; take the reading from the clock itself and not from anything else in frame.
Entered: 8:00
